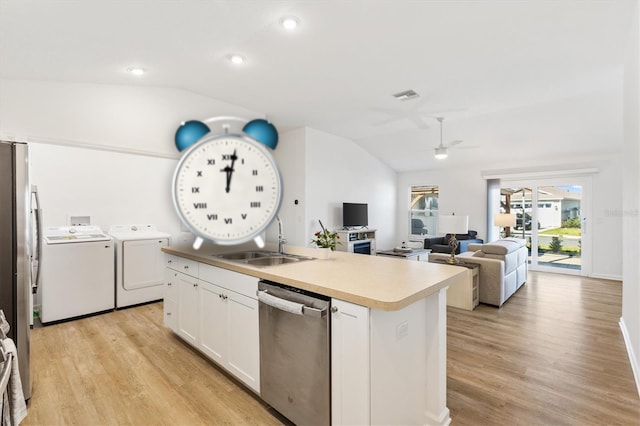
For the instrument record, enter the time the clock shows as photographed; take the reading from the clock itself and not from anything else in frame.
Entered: 12:02
